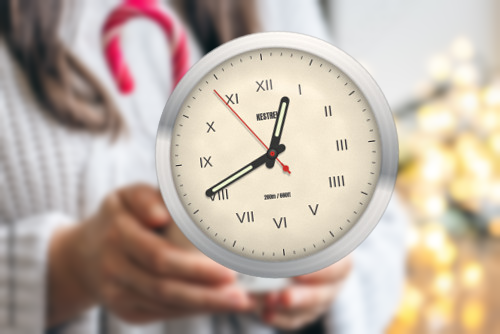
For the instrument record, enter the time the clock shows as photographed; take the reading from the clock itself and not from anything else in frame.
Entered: 12:40:54
